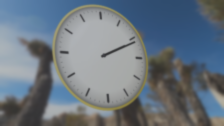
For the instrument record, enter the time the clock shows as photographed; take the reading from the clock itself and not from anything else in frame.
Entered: 2:11
